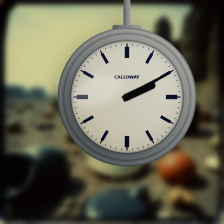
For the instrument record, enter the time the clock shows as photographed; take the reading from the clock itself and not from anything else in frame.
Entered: 2:10
